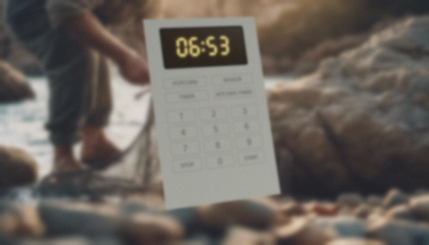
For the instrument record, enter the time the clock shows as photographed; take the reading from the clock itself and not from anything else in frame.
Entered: 6:53
